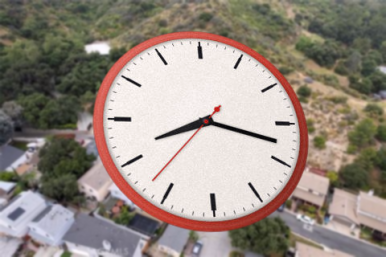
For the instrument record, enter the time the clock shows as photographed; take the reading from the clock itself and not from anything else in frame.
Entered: 8:17:37
